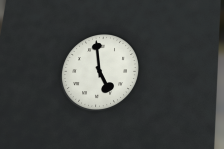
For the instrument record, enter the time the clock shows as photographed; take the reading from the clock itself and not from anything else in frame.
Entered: 4:58
